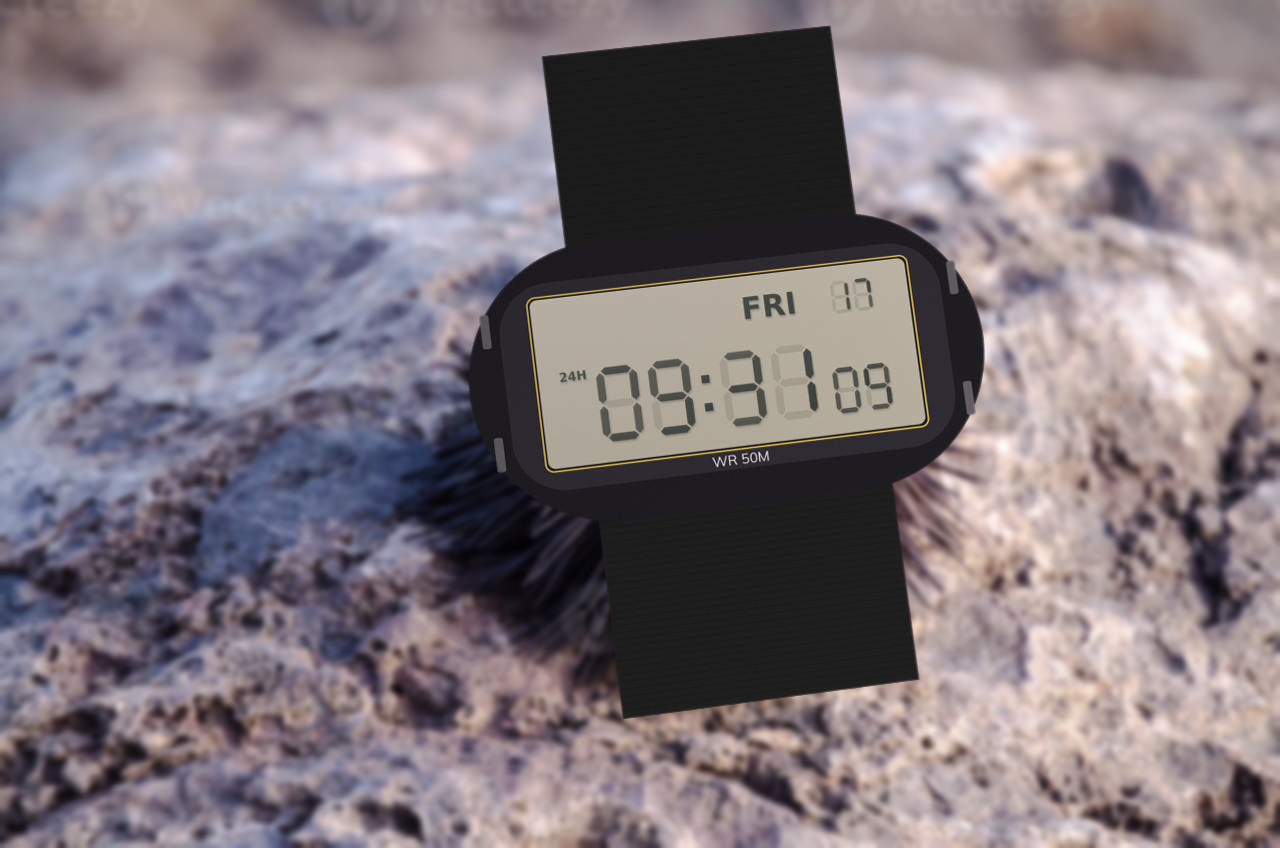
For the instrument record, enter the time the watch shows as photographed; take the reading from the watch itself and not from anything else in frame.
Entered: 9:31:09
